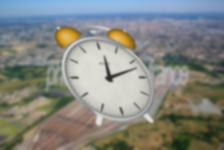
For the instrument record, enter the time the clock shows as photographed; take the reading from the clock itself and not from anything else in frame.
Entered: 12:12
